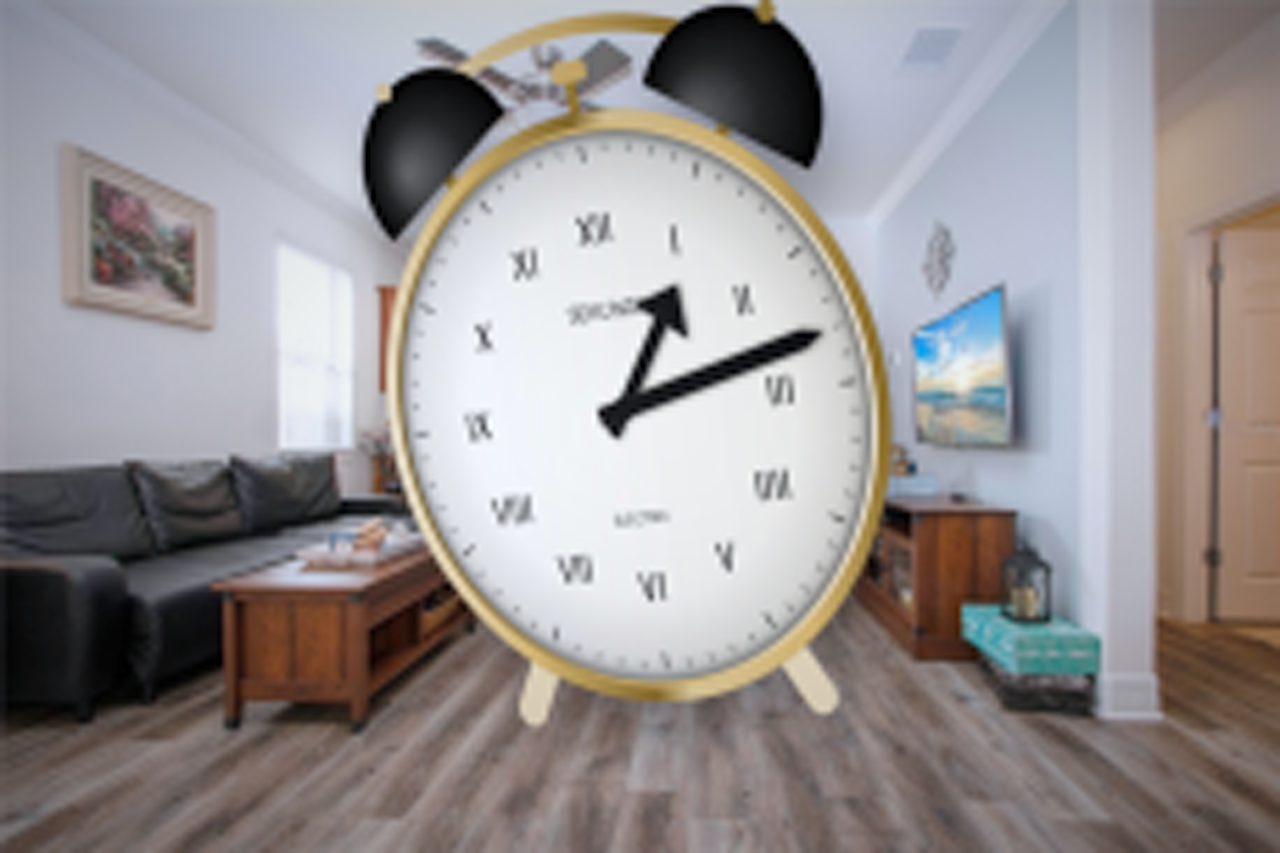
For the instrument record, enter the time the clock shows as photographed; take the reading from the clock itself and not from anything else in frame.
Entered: 1:13
